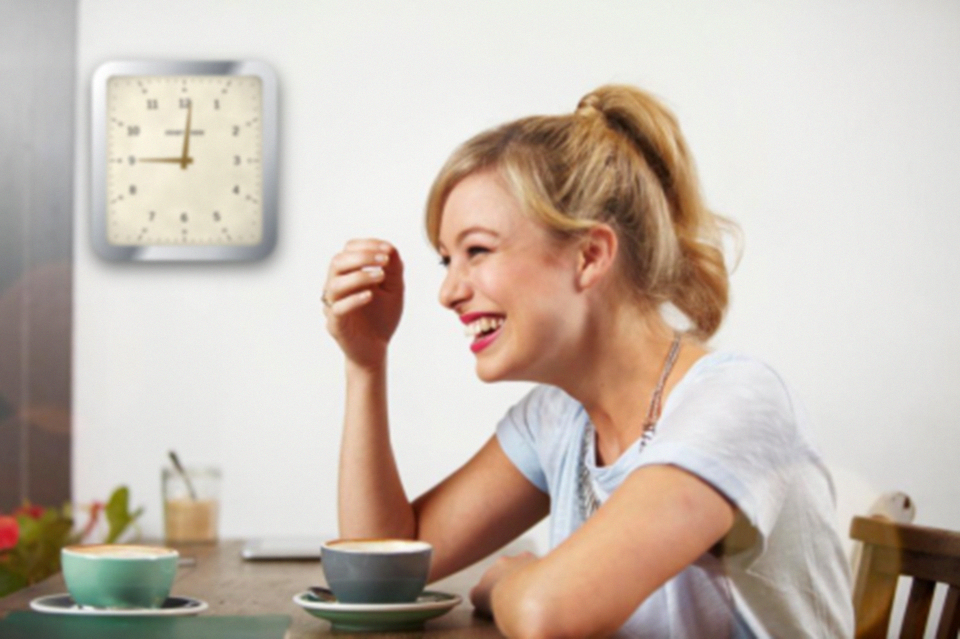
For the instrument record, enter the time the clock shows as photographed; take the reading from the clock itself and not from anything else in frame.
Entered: 9:01
